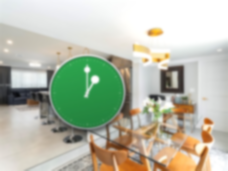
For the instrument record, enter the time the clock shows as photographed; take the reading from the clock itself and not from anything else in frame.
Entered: 1:00
